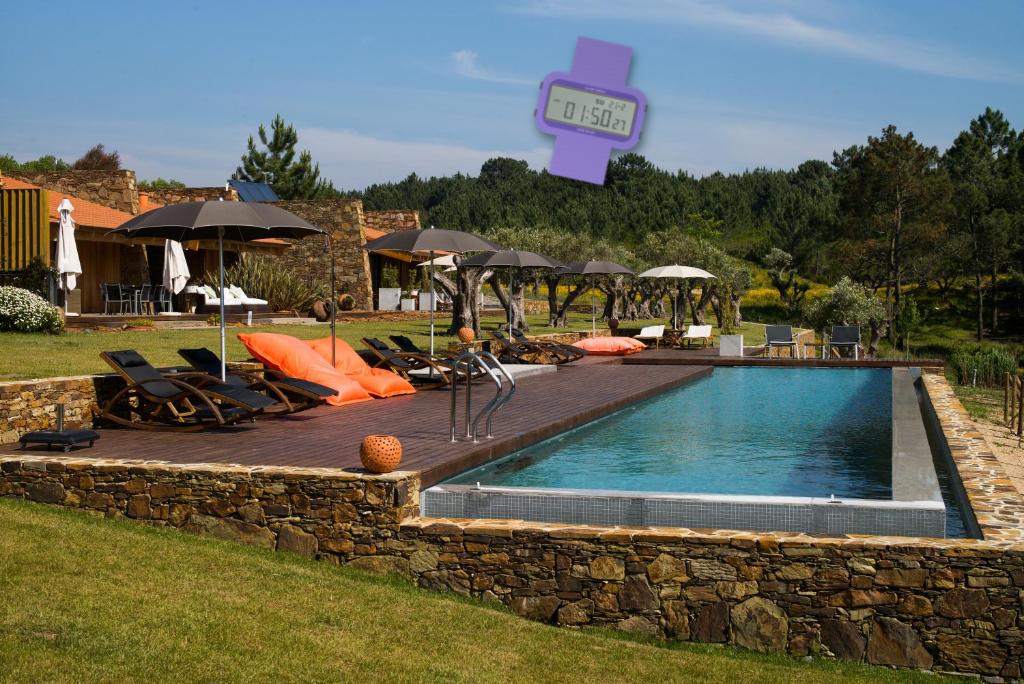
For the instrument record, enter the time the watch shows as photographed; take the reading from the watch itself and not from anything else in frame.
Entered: 1:50:27
